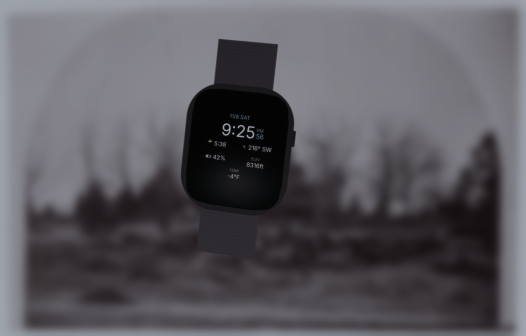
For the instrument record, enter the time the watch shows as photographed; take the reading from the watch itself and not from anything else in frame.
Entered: 9:25
